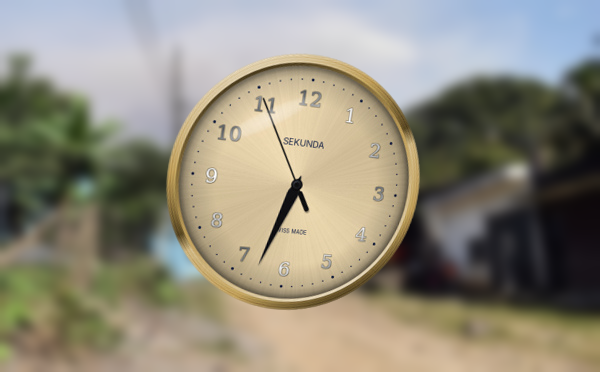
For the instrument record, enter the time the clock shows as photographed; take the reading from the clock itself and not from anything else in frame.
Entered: 6:32:55
